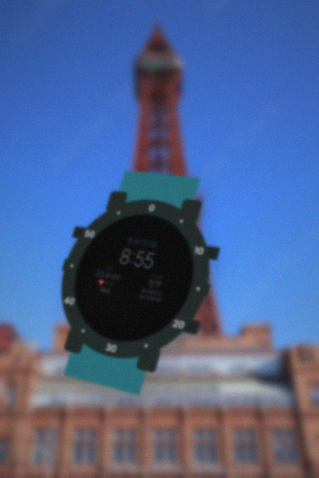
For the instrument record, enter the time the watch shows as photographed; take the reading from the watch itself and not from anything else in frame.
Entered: 8:55
